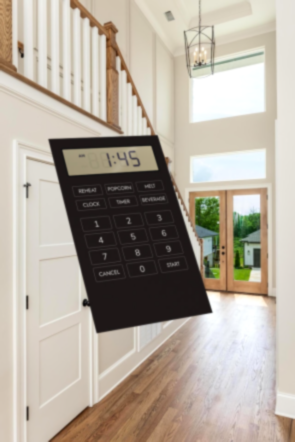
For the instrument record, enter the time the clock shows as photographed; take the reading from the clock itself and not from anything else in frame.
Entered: 1:45
